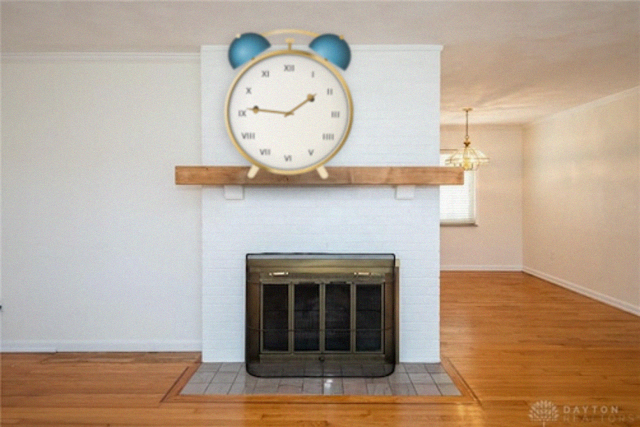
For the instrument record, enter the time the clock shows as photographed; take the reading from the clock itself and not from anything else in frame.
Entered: 1:46
